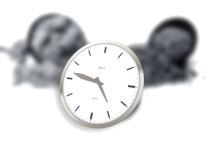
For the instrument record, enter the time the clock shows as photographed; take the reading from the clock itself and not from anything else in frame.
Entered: 4:47
